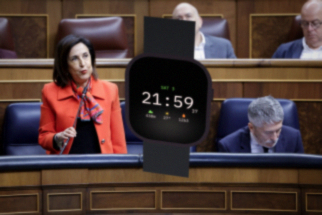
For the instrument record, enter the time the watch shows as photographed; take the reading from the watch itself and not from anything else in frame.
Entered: 21:59
